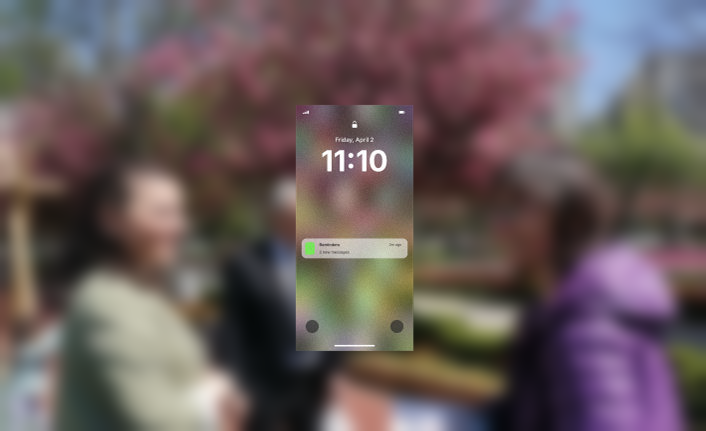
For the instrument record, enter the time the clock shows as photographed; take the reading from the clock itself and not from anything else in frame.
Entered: 11:10
